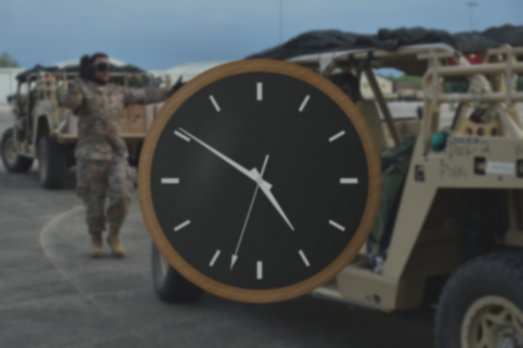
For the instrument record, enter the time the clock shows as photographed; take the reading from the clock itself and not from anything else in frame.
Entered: 4:50:33
